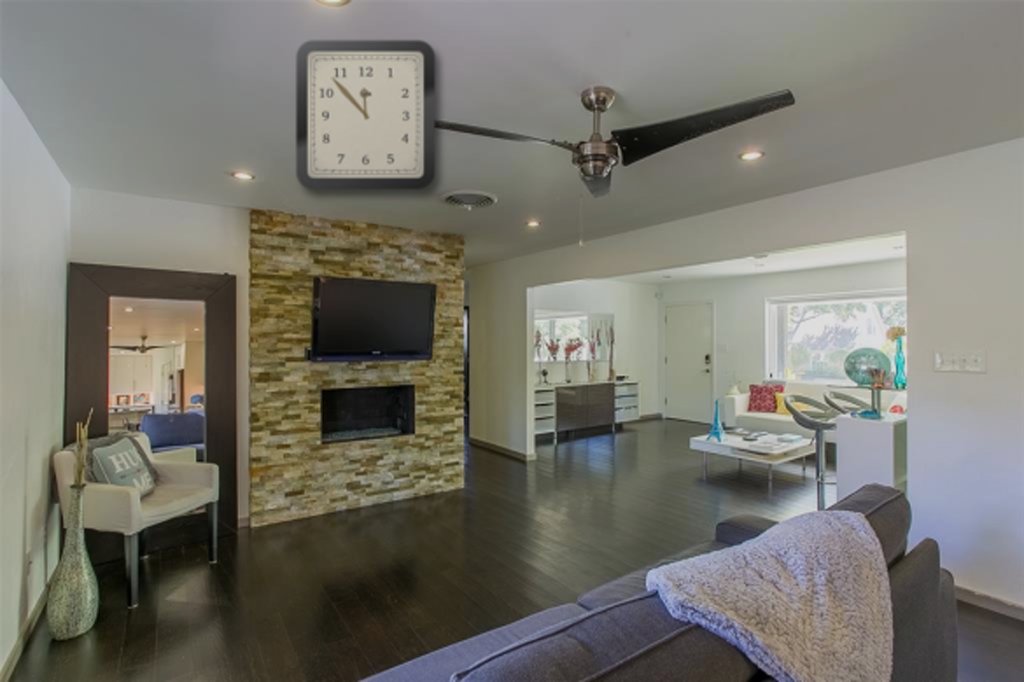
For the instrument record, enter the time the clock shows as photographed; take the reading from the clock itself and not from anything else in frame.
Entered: 11:53
